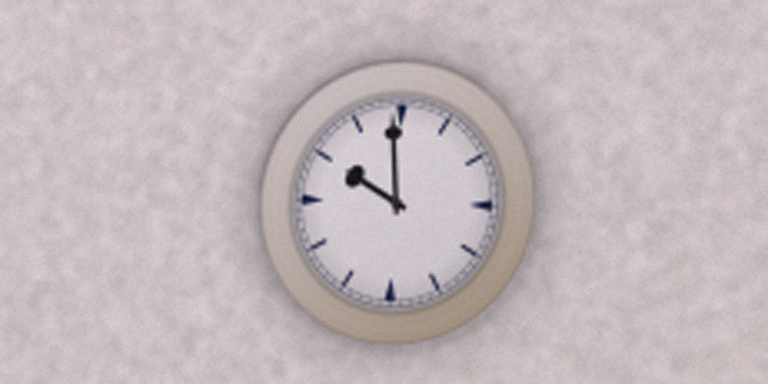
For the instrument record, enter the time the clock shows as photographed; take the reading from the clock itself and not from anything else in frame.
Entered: 9:59
